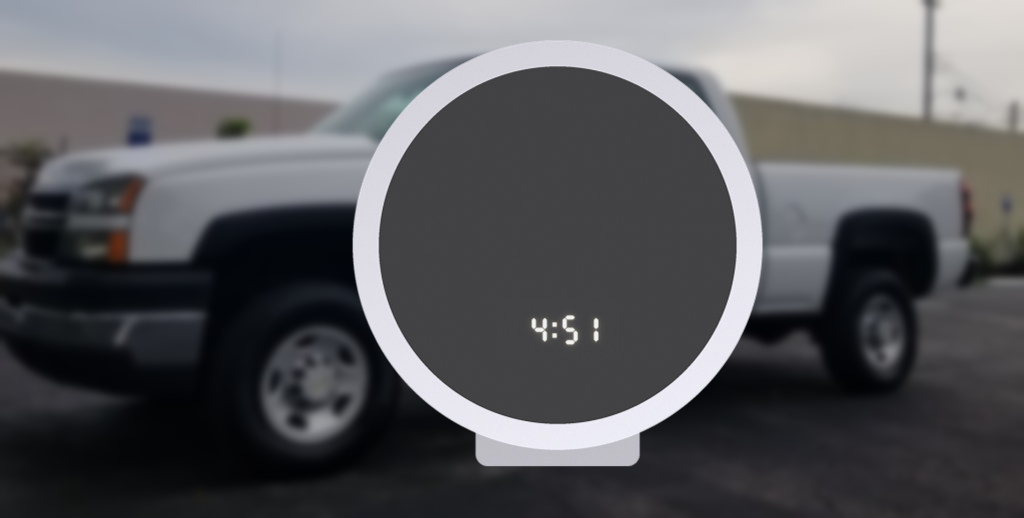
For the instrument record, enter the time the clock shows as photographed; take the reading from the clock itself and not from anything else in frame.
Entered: 4:51
